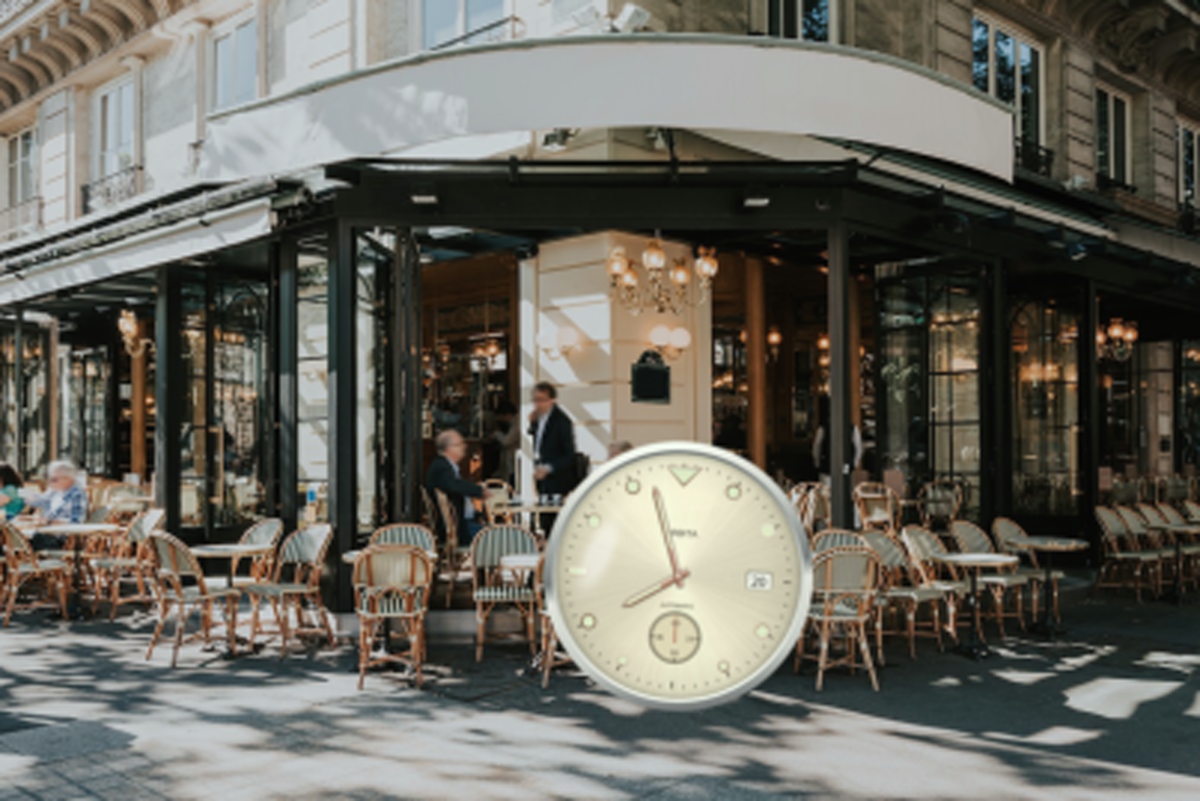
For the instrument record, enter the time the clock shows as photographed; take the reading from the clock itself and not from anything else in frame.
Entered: 7:57
